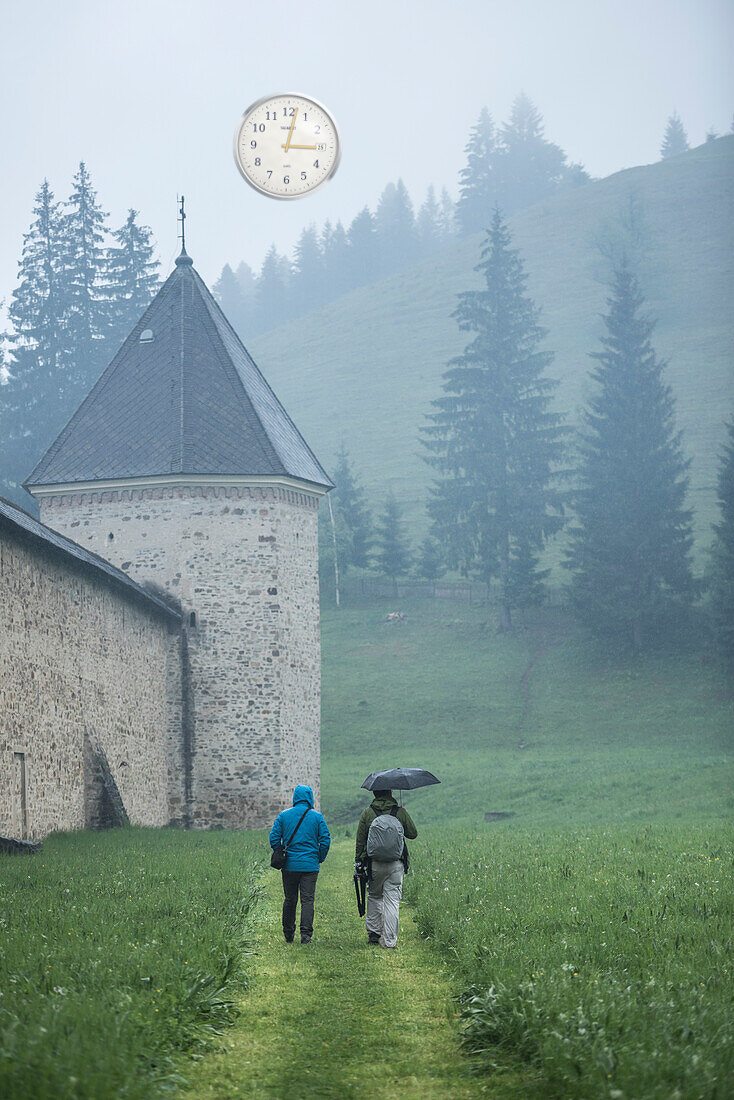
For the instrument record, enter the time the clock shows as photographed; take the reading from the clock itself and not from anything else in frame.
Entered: 3:02
